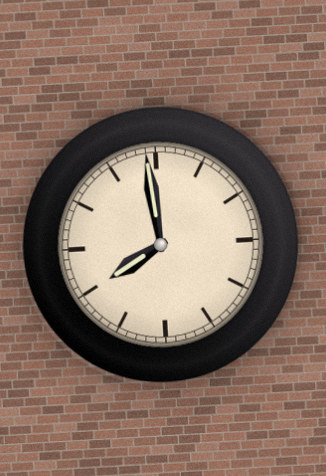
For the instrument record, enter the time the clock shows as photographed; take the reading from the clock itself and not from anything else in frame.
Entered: 7:59
